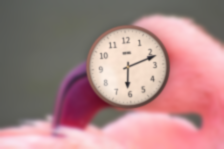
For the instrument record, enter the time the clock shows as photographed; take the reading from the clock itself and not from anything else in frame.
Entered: 6:12
